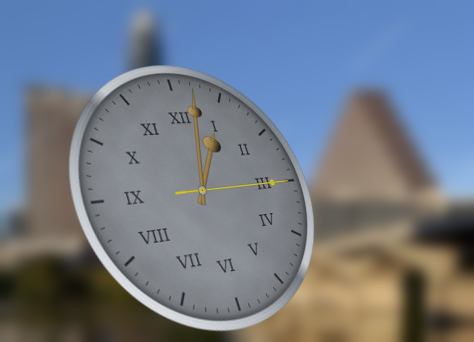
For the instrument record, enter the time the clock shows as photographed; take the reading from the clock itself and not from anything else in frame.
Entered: 1:02:15
